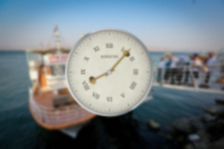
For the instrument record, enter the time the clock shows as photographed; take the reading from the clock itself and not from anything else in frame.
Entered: 8:07
